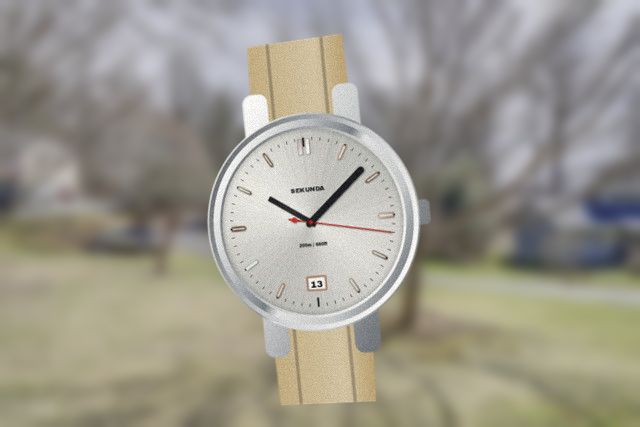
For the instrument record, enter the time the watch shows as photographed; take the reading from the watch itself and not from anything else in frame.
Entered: 10:08:17
